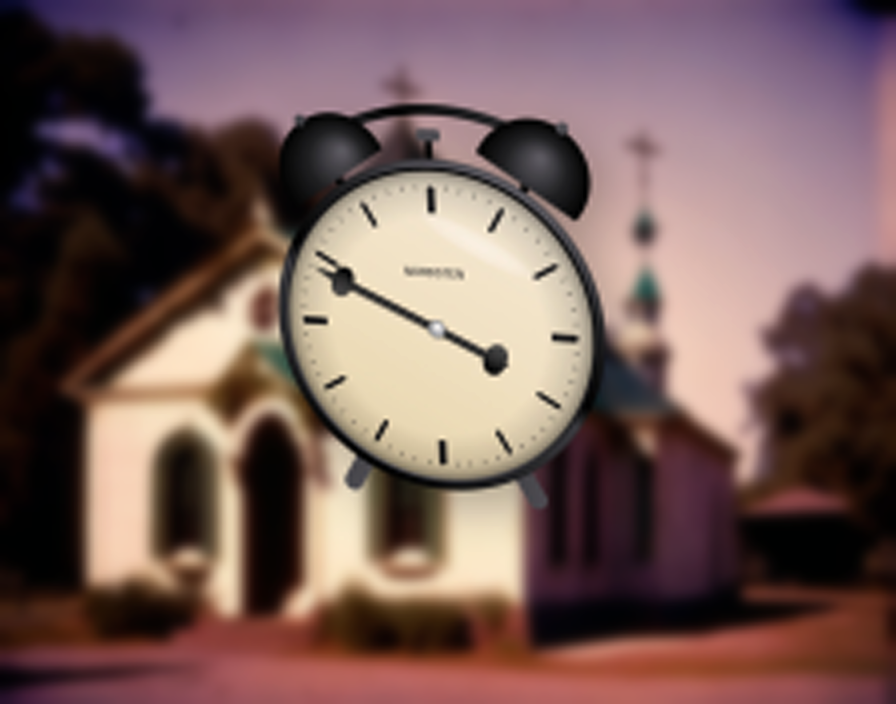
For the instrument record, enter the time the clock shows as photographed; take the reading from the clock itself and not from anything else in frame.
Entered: 3:49
